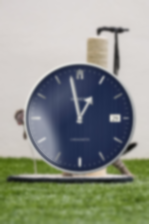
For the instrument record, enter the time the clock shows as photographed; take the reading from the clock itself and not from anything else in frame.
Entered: 12:58
